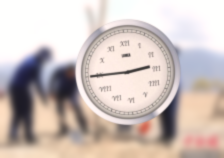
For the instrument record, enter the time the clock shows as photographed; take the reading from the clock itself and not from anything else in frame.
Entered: 2:45
